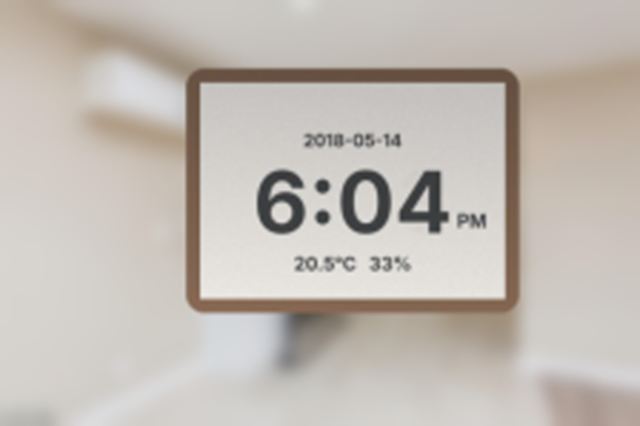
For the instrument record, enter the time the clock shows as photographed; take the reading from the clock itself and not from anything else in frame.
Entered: 6:04
